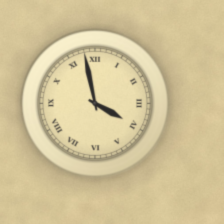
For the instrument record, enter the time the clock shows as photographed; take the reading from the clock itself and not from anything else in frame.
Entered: 3:58
